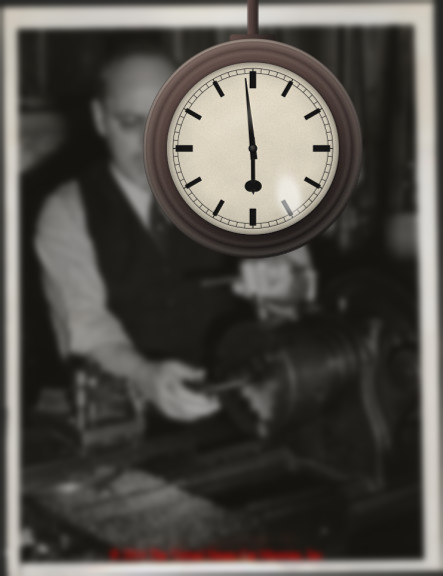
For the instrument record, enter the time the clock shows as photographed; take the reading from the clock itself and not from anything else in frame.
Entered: 5:59
